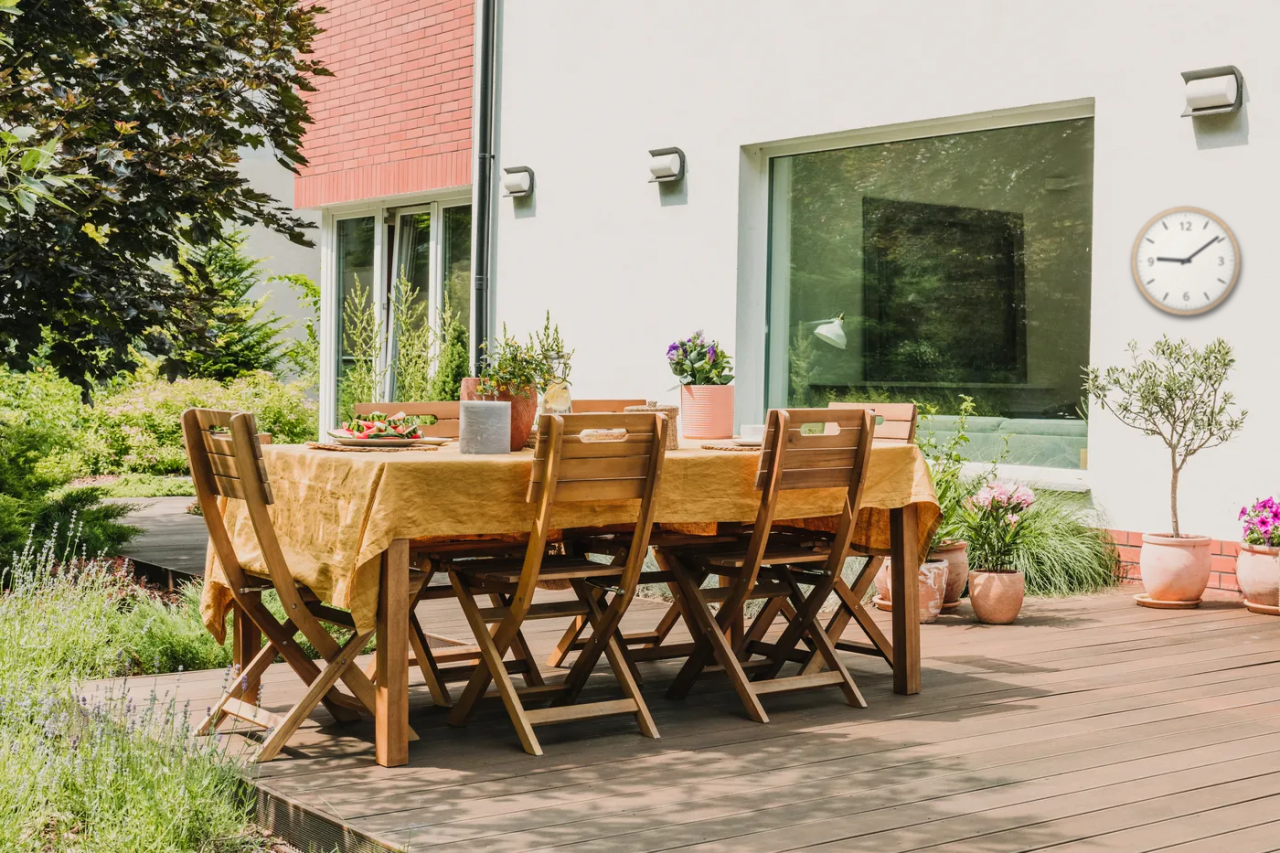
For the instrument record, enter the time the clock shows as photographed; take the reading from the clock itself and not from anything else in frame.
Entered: 9:09
